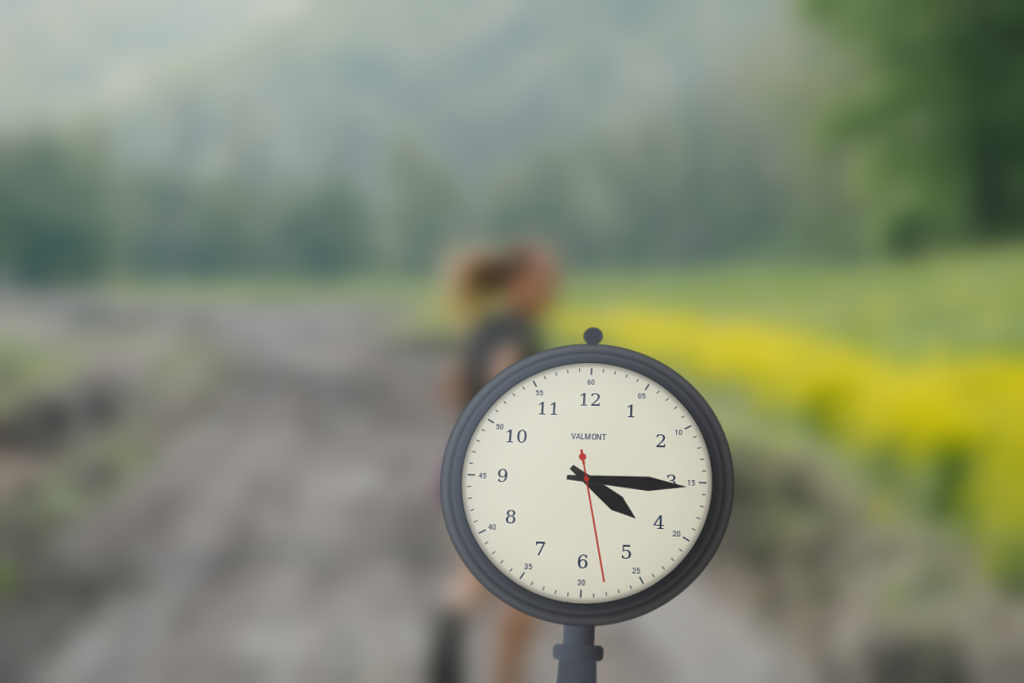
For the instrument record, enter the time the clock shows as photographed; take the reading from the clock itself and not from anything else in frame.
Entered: 4:15:28
